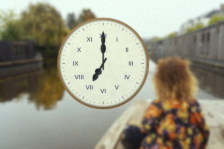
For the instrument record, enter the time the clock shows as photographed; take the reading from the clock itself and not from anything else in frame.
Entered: 7:00
